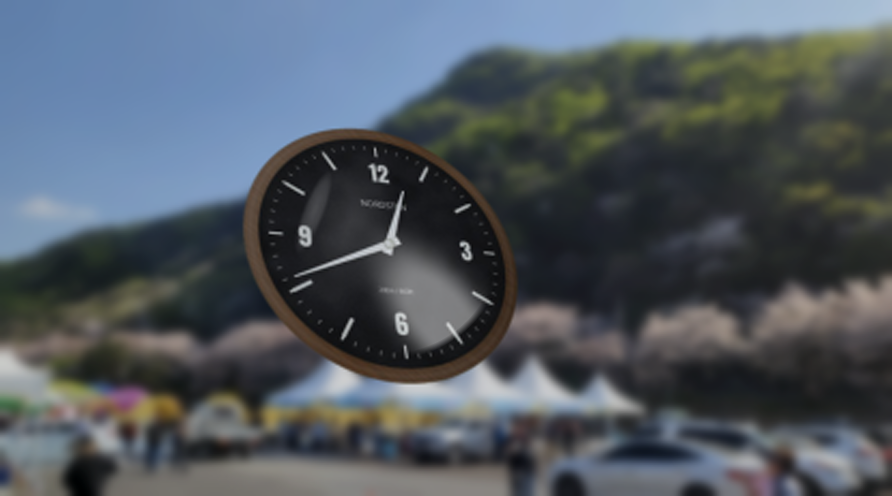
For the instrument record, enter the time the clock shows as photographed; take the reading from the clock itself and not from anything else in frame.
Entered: 12:41
